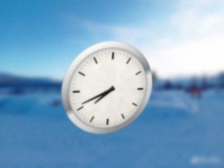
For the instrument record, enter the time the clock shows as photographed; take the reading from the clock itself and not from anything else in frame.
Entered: 7:41
